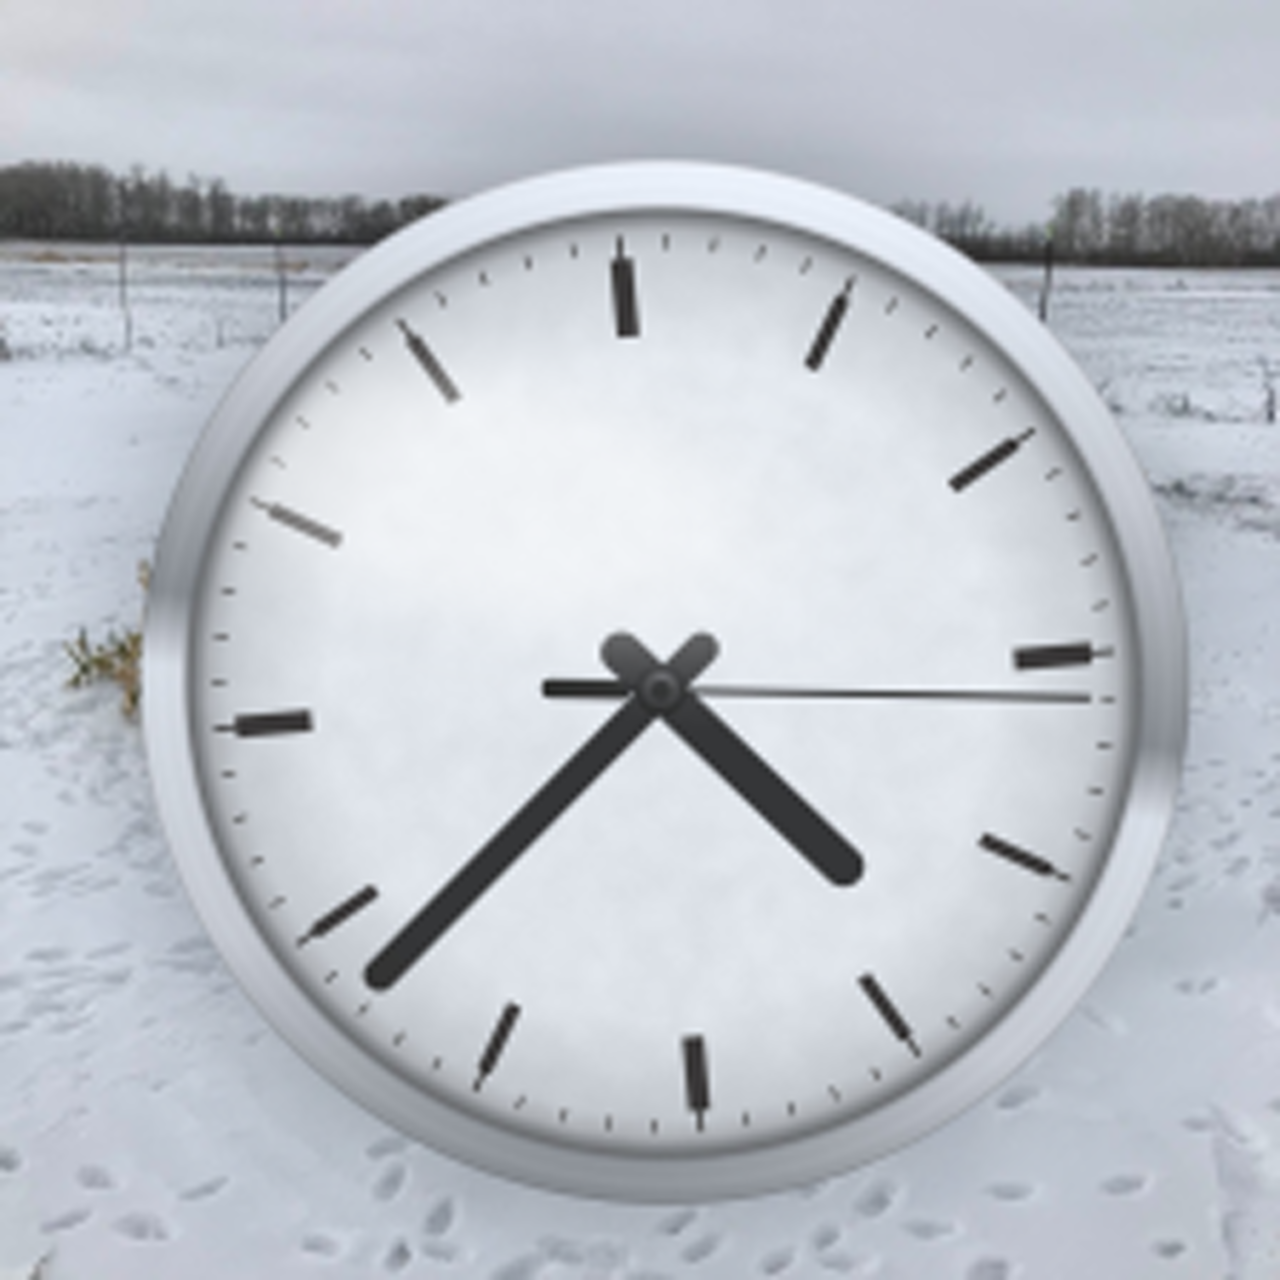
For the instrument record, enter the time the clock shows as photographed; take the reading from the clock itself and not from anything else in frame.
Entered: 4:38:16
